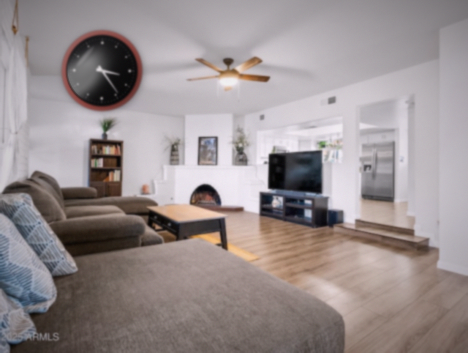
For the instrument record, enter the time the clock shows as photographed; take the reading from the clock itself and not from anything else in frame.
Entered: 3:24
